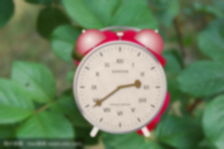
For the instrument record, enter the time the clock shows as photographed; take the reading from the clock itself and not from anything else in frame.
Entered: 2:39
